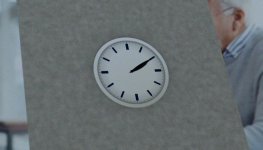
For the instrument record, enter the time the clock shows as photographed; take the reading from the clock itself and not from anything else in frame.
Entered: 2:10
